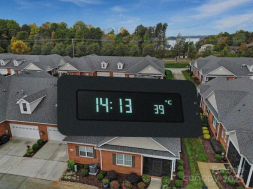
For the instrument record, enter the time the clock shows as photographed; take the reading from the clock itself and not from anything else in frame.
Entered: 14:13
